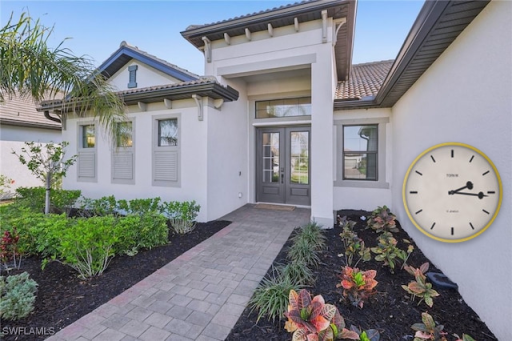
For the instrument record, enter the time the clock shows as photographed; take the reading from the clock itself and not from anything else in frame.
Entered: 2:16
